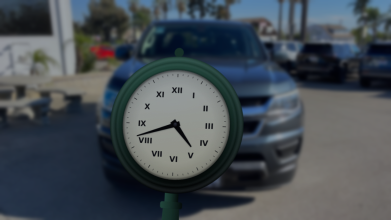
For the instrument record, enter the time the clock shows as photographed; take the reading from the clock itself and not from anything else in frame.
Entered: 4:42
